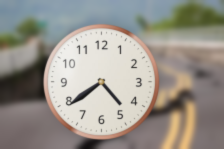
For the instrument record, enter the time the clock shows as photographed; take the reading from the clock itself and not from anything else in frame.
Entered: 4:39
